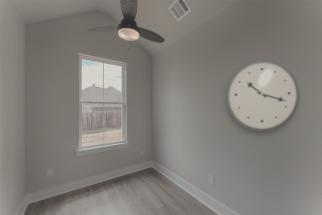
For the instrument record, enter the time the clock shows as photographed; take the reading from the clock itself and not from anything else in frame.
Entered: 10:18
